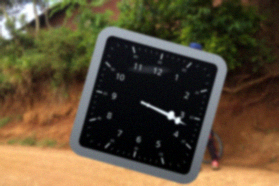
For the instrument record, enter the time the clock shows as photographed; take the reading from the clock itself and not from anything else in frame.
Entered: 3:17
